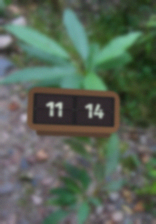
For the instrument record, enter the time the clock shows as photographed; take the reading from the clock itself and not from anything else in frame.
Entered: 11:14
